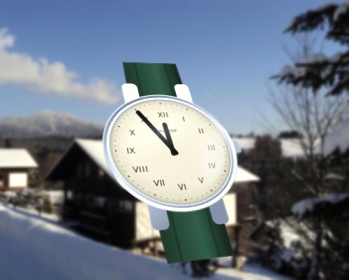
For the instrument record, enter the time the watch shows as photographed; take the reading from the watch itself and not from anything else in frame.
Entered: 11:55
